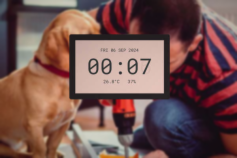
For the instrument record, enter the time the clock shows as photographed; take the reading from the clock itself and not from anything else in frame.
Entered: 0:07
